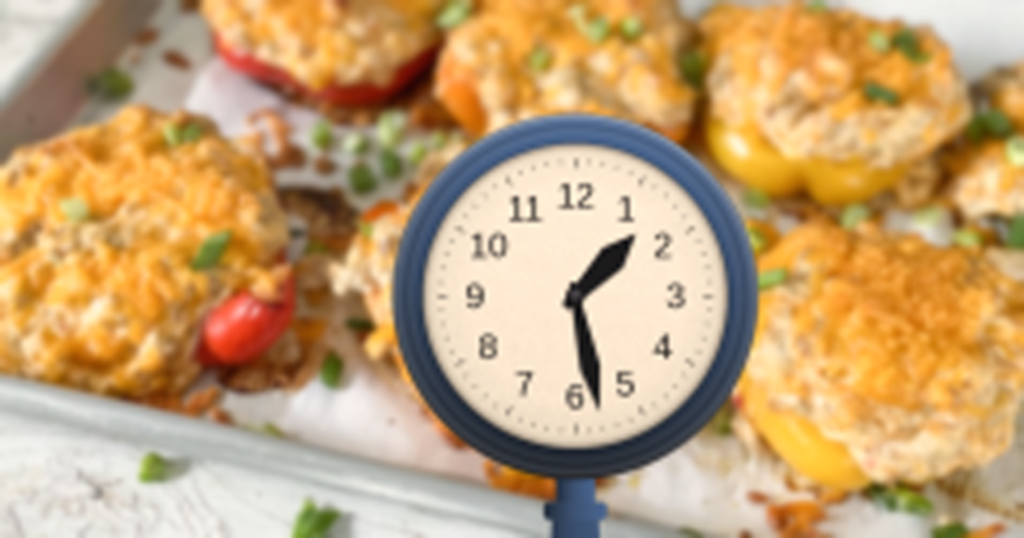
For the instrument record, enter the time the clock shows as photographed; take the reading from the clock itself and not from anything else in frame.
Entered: 1:28
